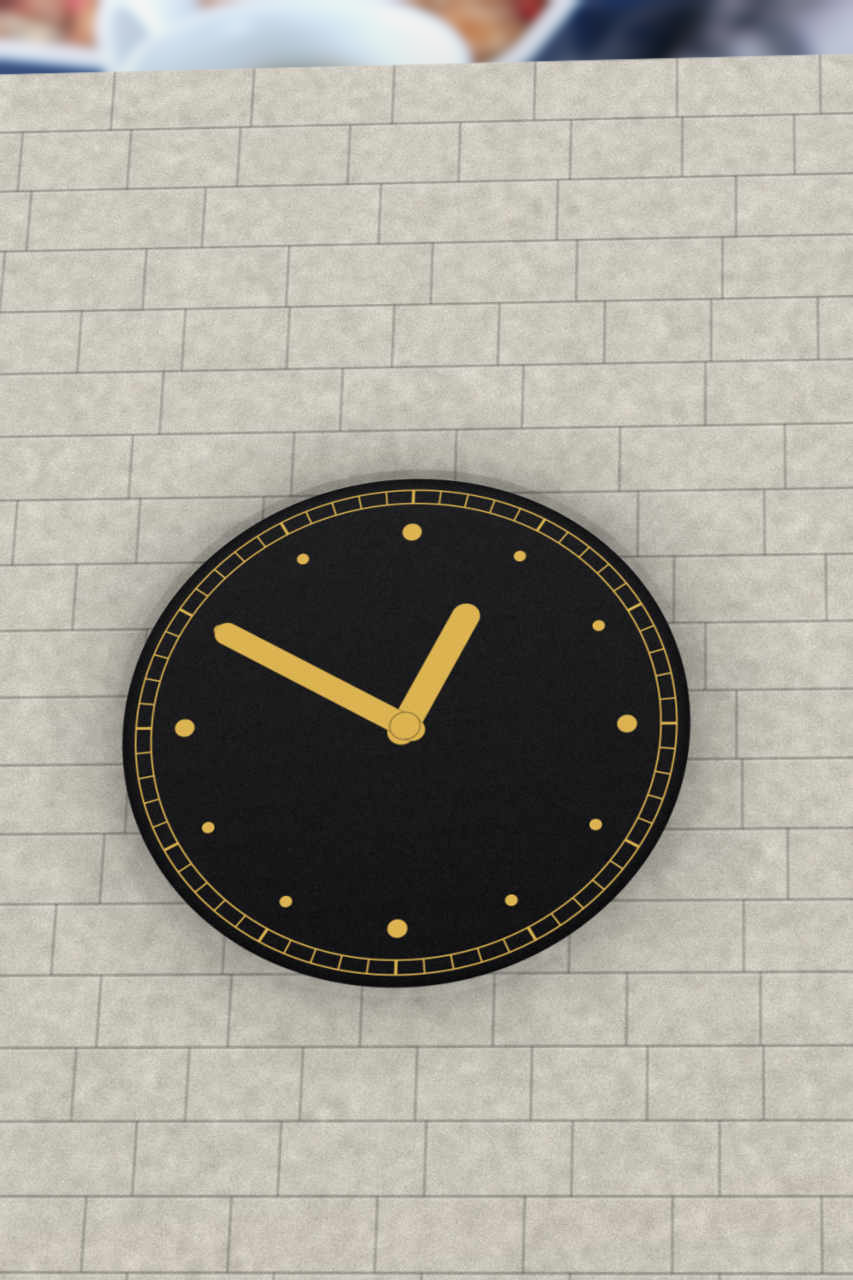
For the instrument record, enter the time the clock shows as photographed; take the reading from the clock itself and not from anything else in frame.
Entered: 12:50
